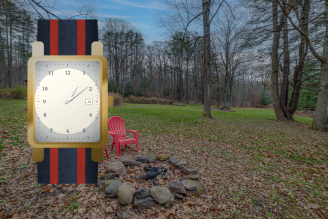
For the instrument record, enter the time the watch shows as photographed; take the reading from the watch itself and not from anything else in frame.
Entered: 1:09
